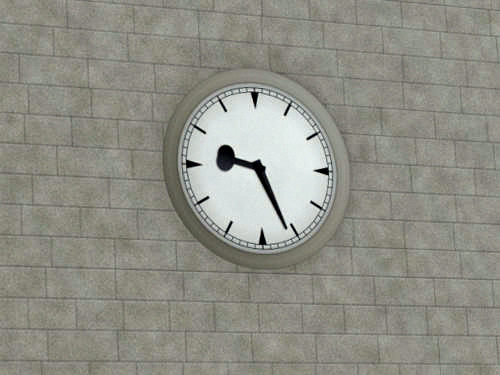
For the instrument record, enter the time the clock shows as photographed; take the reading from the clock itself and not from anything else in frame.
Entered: 9:26
